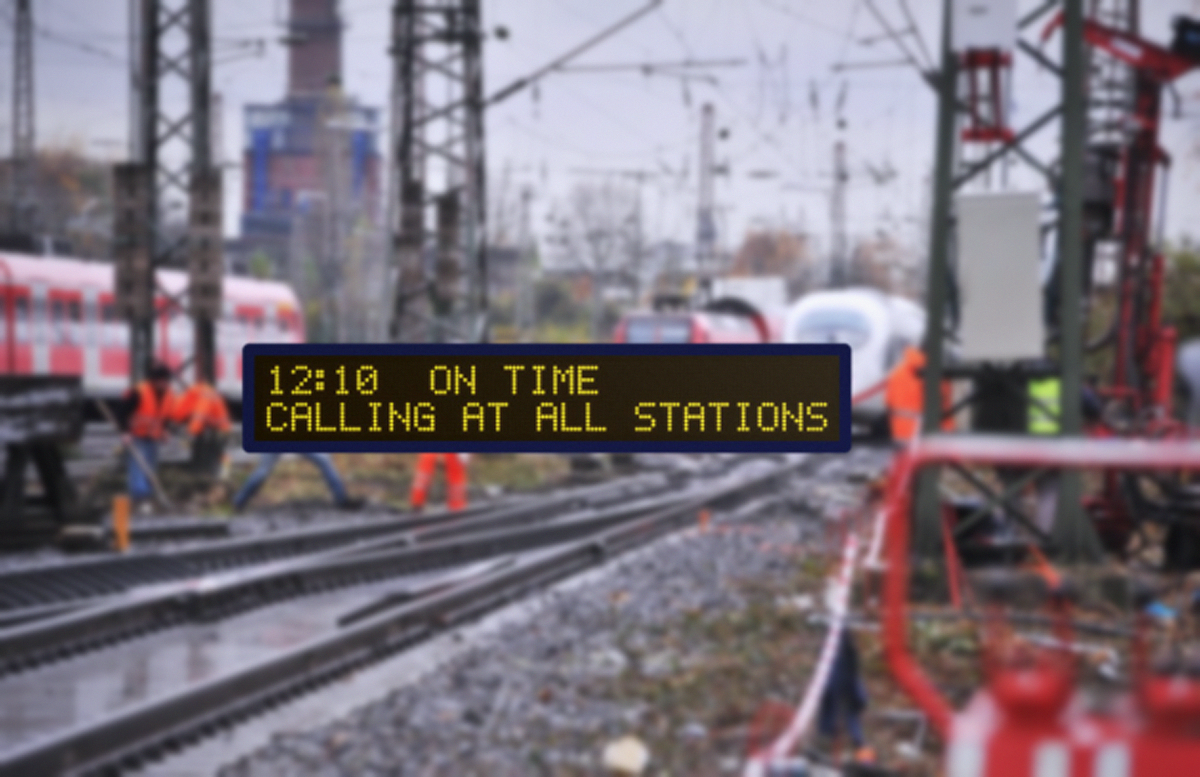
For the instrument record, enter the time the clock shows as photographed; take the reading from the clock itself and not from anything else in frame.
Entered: 12:10
